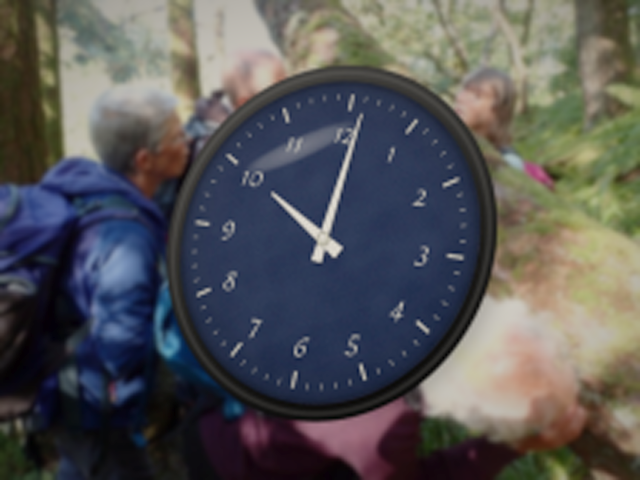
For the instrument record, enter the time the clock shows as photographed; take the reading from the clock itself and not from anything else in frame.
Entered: 10:01
